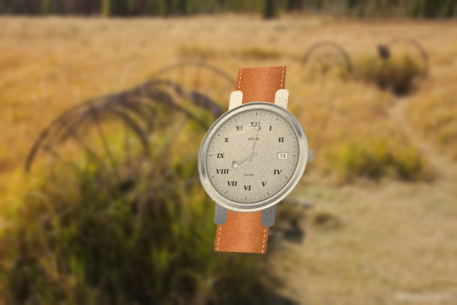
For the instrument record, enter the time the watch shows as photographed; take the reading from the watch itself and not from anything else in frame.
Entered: 8:01
